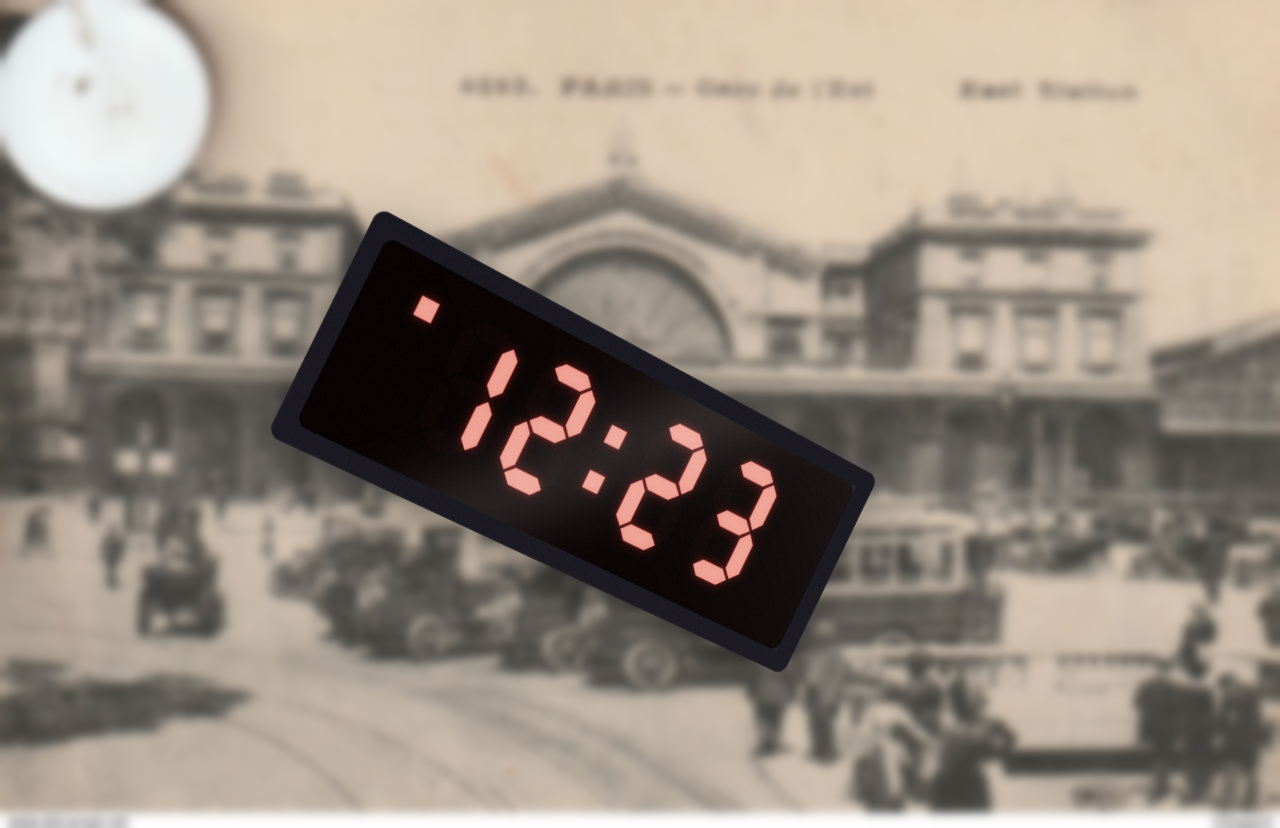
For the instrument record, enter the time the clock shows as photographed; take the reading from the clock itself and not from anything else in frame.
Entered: 12:23
